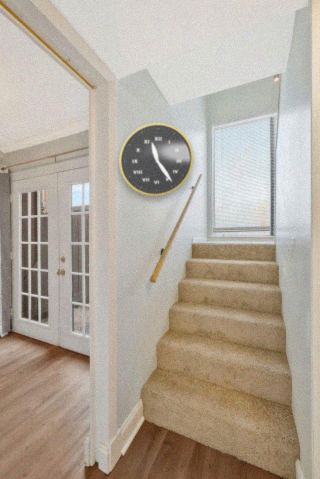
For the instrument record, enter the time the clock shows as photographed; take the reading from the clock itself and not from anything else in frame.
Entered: 11:24
